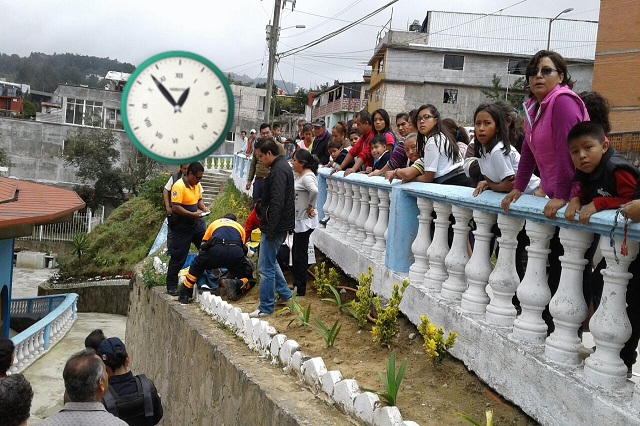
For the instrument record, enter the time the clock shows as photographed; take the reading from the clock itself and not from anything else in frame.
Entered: 12:53
